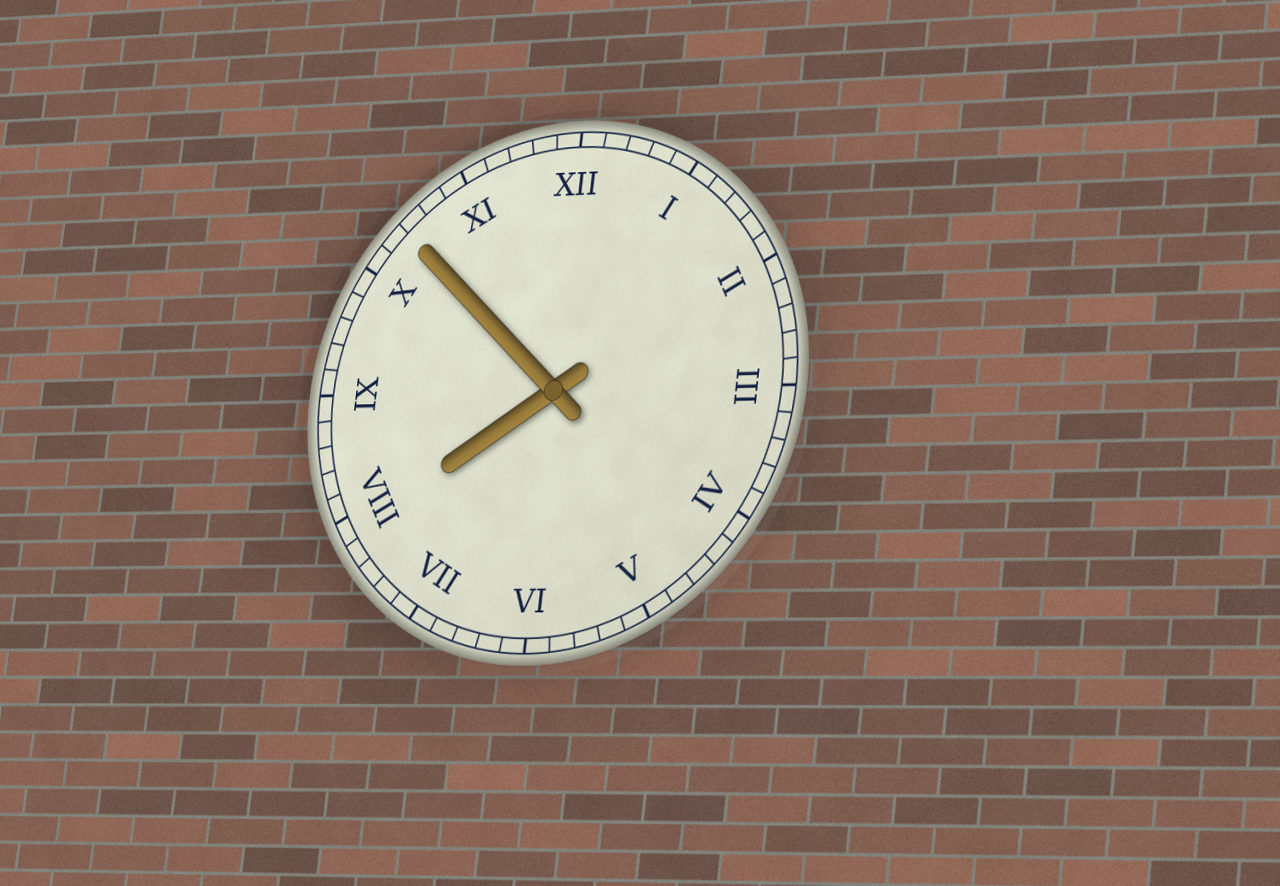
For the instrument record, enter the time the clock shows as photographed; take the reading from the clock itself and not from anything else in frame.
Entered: 7:52
